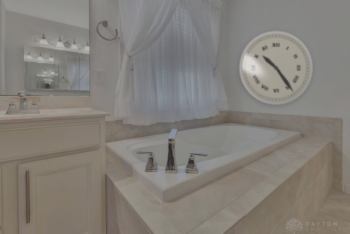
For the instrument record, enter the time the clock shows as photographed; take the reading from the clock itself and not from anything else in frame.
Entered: 10:24
